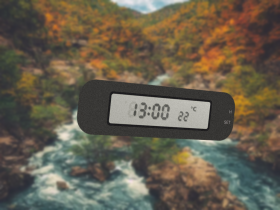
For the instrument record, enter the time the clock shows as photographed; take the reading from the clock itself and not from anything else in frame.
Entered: 13:00
